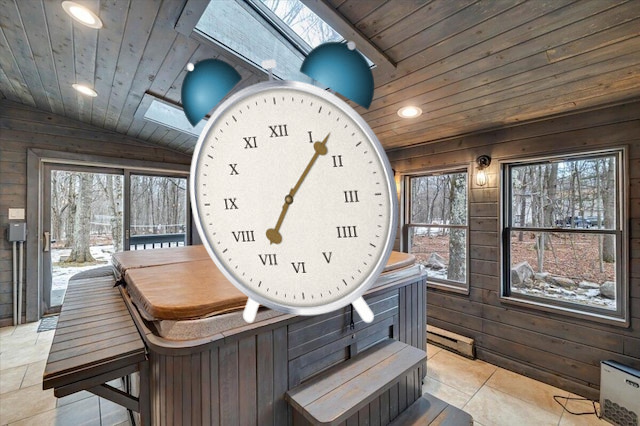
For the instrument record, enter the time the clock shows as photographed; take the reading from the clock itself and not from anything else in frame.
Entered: 7:07
